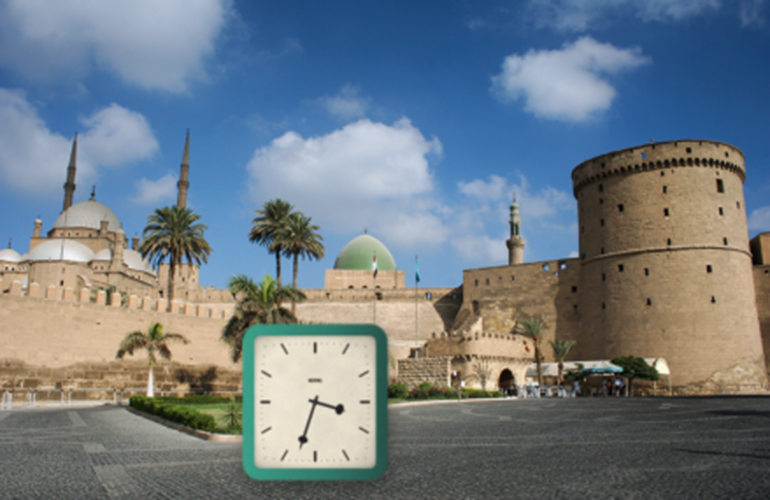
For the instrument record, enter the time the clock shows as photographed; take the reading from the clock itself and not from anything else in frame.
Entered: 3:33
